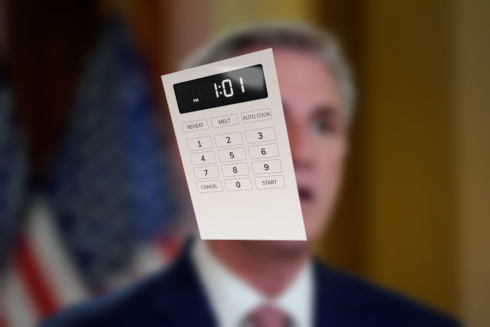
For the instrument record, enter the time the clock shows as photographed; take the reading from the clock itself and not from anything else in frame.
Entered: 1:01
